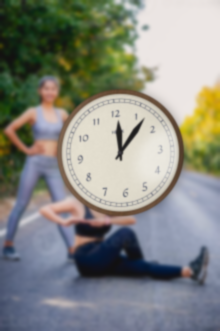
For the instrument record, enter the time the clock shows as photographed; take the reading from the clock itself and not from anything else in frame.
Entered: 12:07
